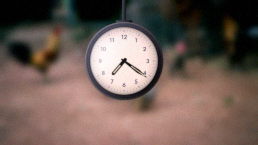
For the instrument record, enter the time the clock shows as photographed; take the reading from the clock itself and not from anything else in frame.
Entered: 7:21
